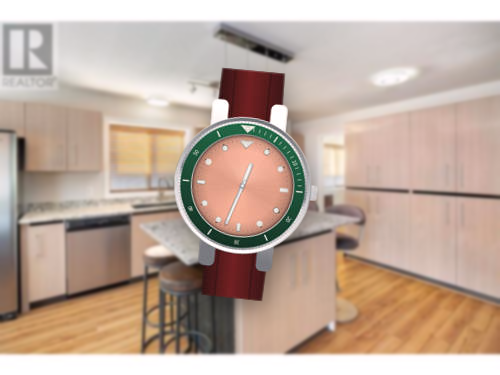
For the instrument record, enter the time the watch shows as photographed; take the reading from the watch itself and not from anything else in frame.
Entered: 12:33
